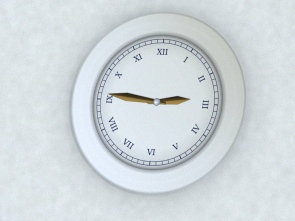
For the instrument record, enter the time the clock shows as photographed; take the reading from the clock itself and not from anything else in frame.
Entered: 2:46
